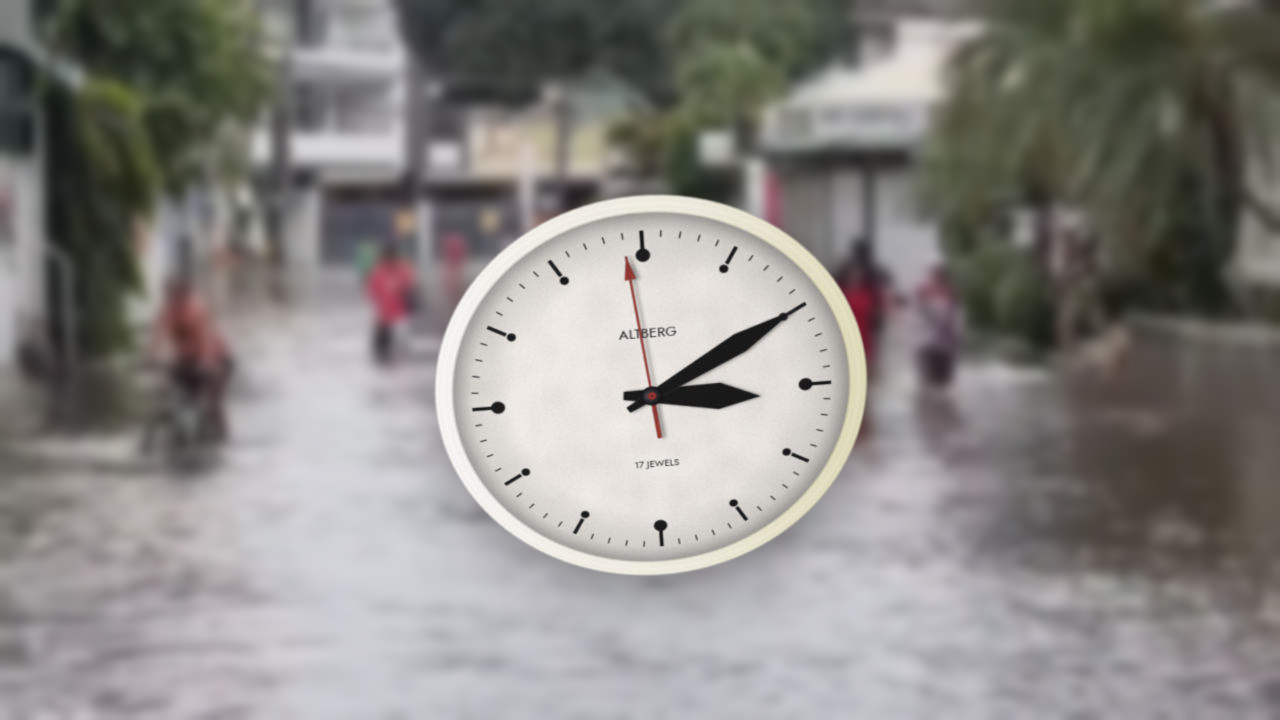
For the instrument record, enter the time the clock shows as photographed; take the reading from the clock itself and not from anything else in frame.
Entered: 3:09:59
